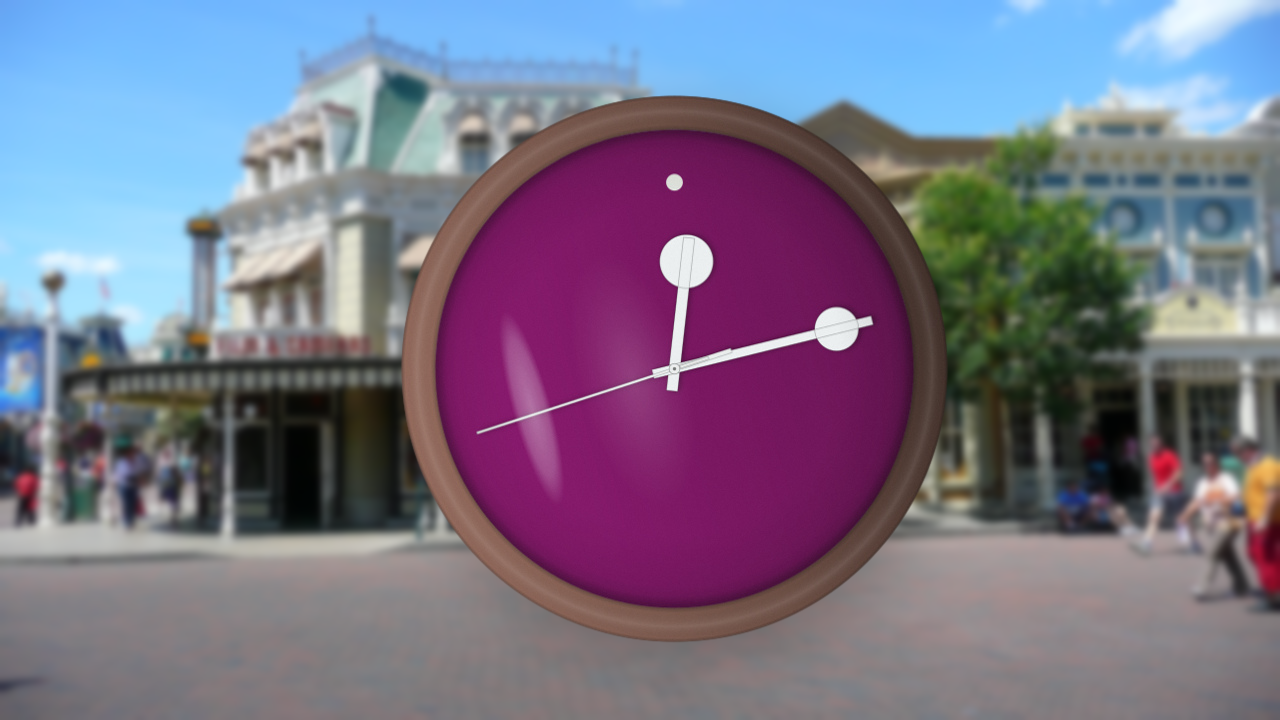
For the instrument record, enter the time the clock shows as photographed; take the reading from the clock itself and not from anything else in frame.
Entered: 12:12:42
